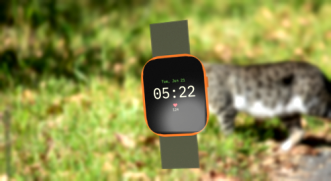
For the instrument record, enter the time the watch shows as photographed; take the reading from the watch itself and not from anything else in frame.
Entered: 5:22
